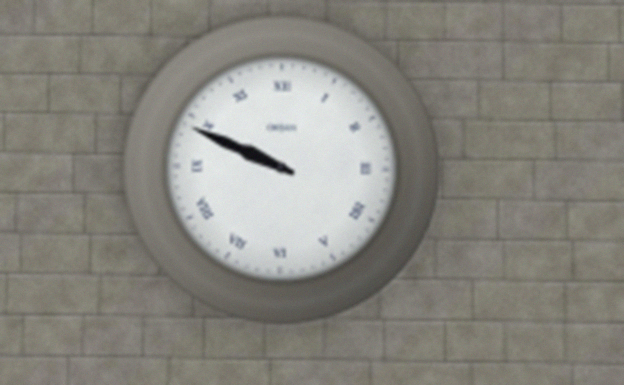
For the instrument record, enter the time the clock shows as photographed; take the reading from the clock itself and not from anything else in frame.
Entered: 9:49
